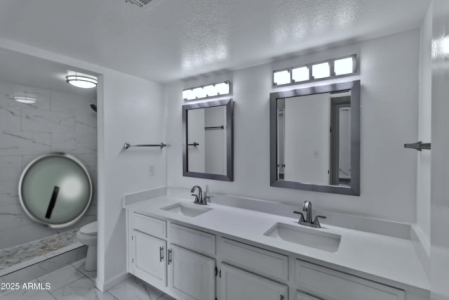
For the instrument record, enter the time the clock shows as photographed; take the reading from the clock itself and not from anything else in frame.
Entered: 6:33
